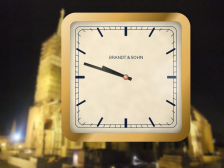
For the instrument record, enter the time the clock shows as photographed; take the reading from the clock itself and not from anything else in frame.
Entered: 9:48
